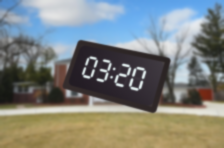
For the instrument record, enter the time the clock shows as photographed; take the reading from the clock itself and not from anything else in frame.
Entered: 3:20
